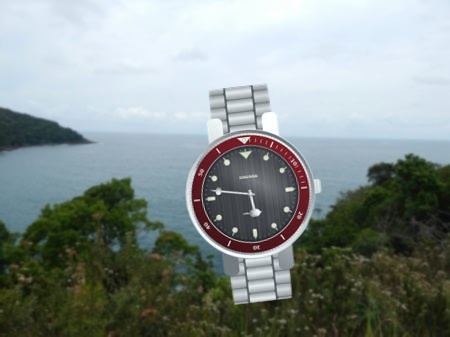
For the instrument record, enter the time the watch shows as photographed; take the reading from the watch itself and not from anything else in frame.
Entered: 5:47
